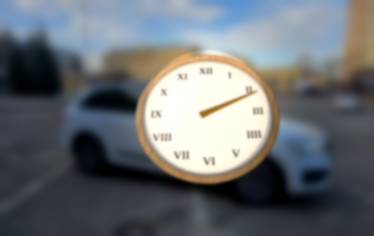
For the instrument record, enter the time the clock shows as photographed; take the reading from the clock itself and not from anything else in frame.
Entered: 2:11
